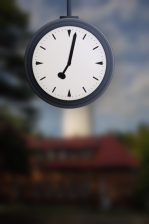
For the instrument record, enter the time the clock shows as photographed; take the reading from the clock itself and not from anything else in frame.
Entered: 7:02
